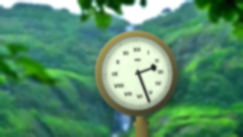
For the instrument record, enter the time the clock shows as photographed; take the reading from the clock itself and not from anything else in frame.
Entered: 2:27
